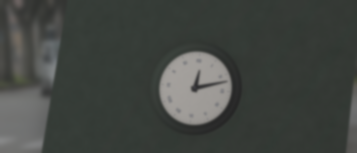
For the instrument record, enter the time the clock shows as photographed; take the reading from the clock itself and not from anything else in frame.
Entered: 12:12
